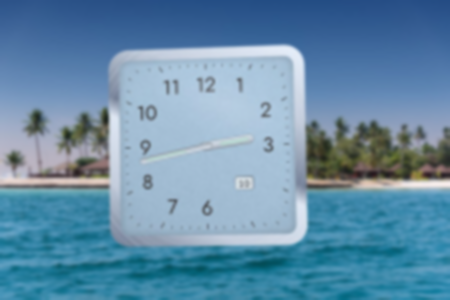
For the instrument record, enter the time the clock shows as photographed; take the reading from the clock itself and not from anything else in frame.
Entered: 2:43
